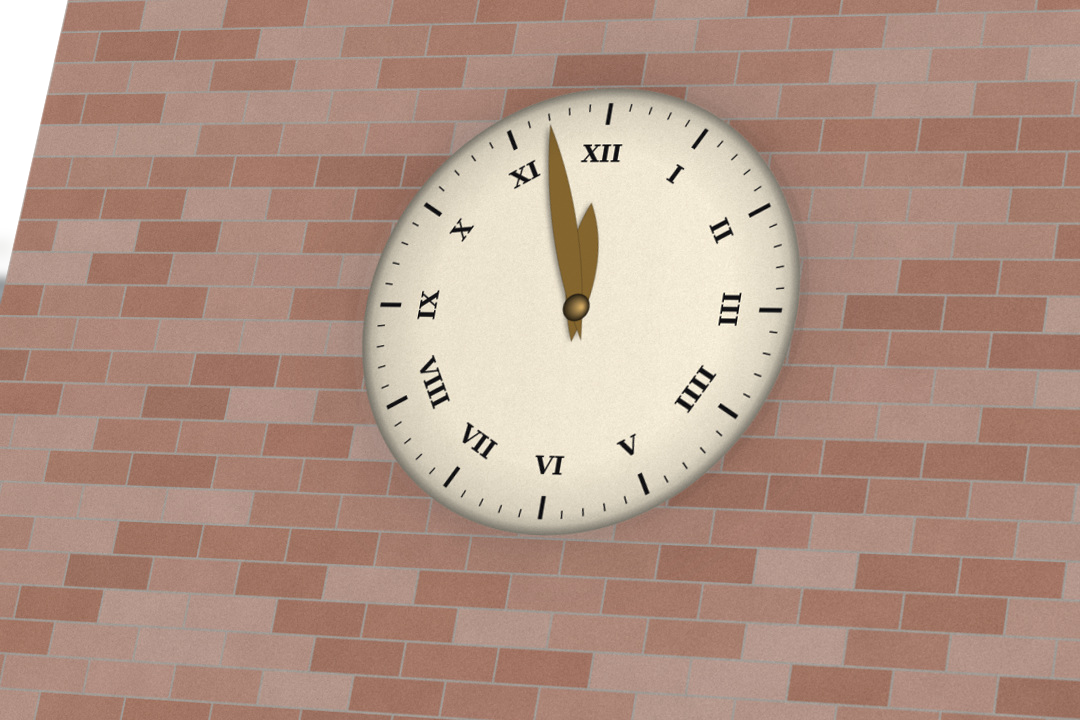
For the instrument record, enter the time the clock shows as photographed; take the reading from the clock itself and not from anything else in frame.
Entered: 11:57
